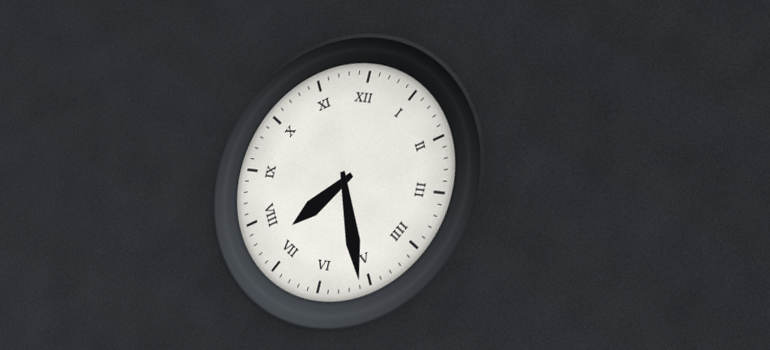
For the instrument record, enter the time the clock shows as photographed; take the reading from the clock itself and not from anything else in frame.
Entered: 7:26
